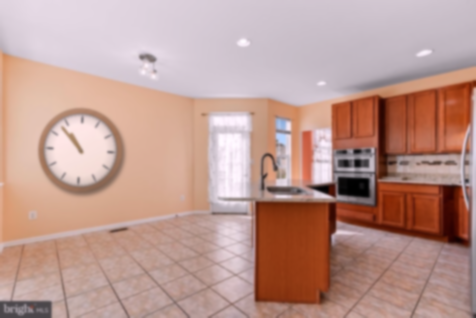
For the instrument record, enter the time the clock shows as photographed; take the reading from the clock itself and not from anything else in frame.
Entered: 10:53
